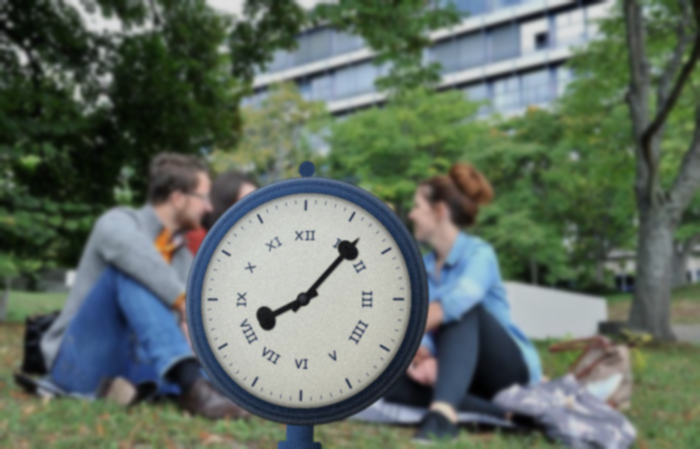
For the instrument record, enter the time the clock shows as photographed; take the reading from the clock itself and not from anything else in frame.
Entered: 8:07
